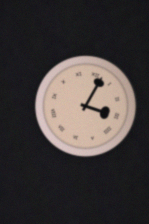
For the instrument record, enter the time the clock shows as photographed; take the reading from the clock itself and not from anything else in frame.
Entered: 3:02
